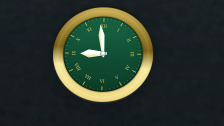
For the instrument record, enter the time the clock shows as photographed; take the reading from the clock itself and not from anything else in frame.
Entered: 8:59
